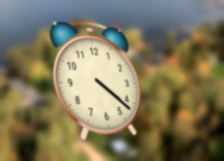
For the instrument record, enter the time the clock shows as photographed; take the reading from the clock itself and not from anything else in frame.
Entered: 4:22
